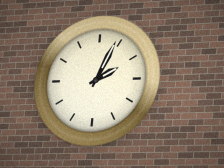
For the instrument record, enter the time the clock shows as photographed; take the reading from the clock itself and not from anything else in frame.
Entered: 2:04
